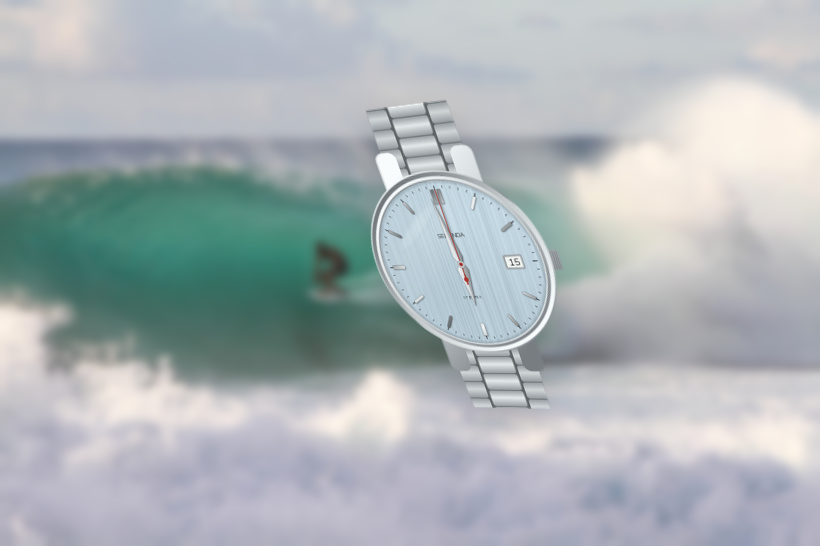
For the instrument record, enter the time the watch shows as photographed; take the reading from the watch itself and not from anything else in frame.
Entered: 5:59:00
